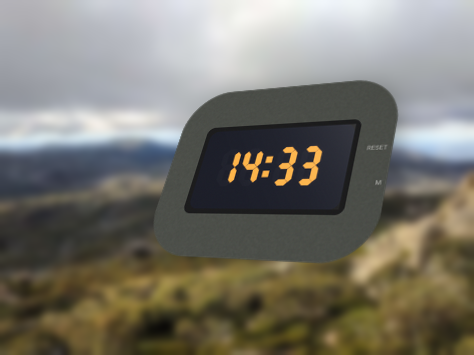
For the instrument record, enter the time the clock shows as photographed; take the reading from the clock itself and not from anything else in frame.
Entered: 14:33
